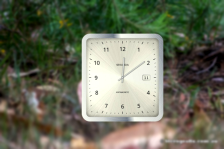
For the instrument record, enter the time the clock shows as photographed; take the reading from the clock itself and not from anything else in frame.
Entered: 12:09
